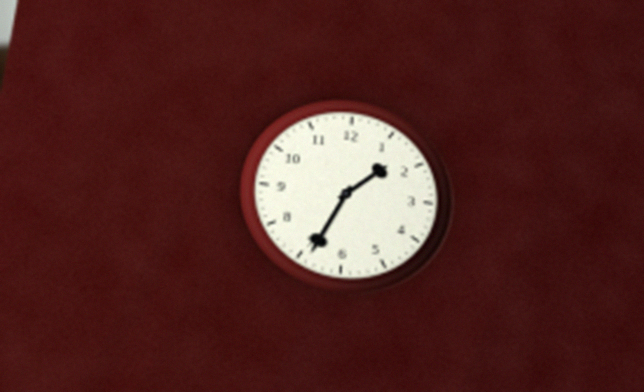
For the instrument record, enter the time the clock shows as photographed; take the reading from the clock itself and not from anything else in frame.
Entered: 1:34
